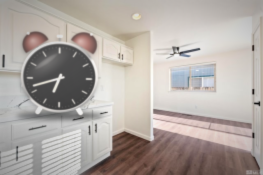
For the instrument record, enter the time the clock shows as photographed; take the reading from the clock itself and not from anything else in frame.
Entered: 6:42
